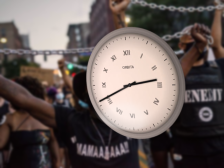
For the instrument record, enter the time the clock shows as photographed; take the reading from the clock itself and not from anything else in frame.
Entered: 2:41
